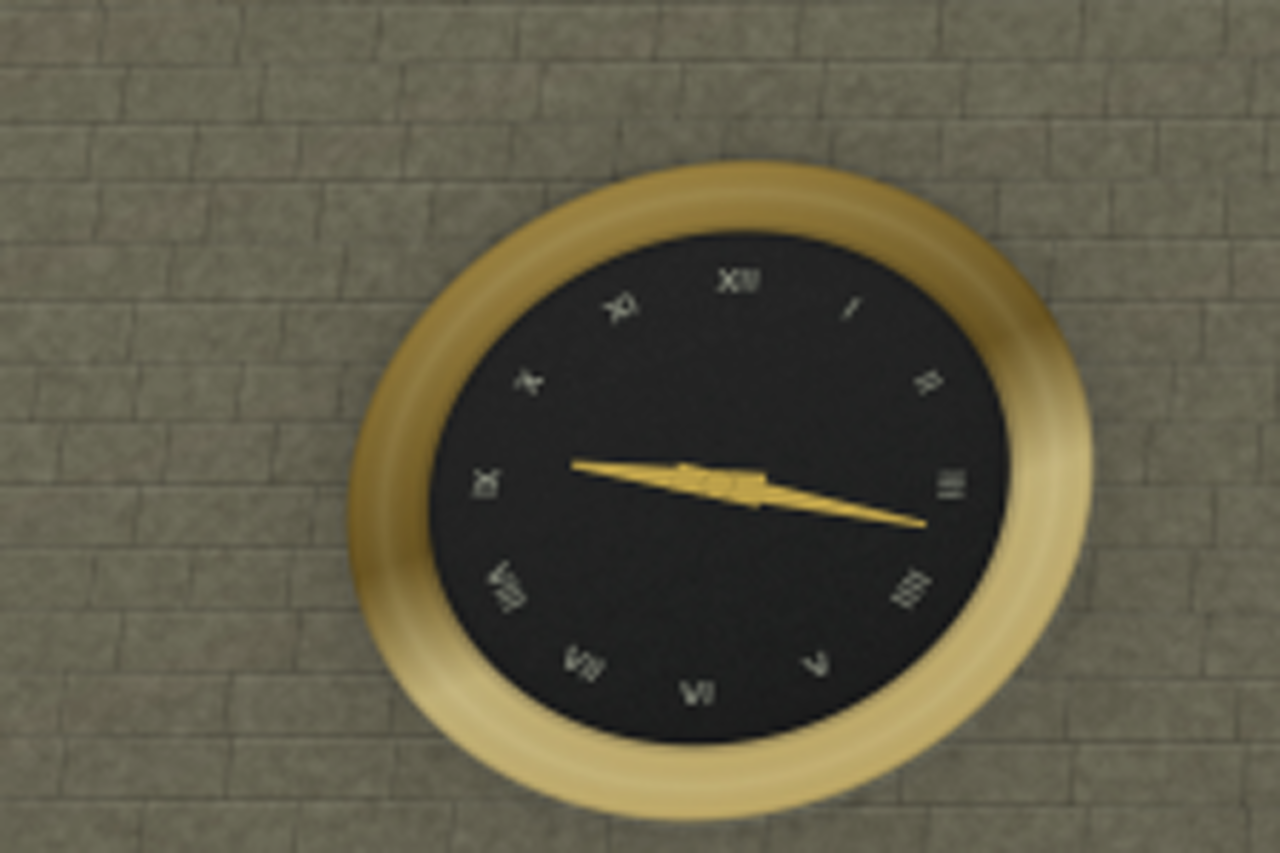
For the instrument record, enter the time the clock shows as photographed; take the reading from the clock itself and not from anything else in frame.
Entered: 9:17
